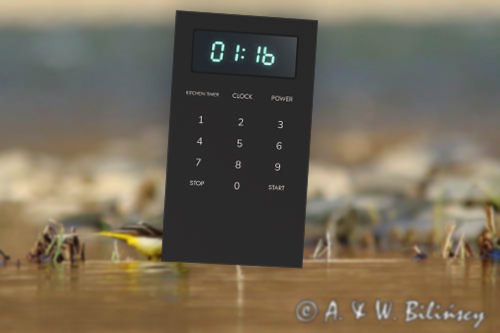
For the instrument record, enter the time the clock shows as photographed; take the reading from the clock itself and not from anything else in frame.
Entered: 1:16
